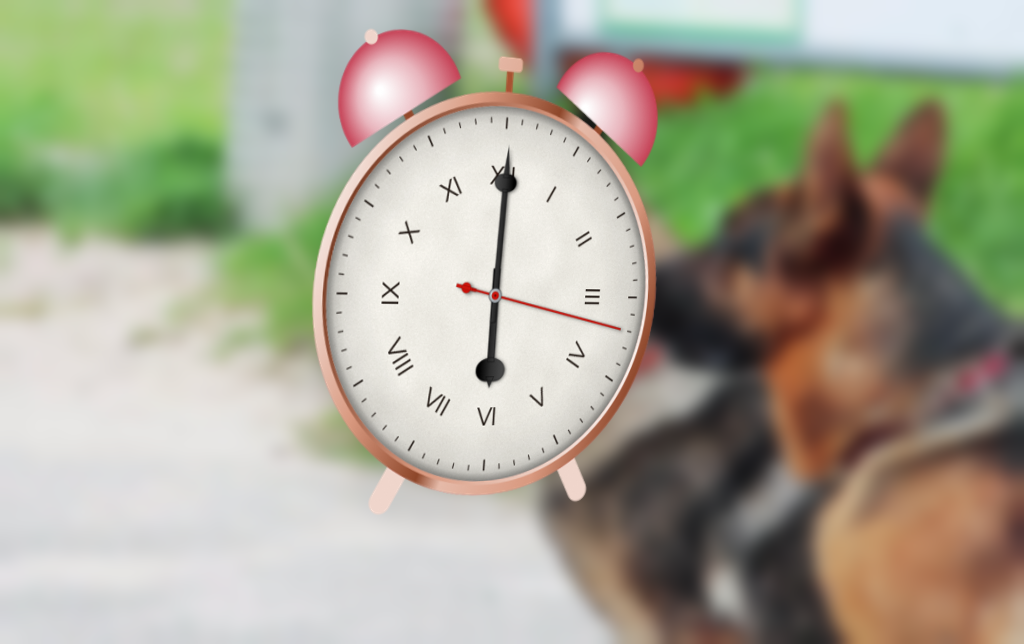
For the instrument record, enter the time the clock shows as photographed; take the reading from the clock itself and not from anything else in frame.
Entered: 6:00:17
